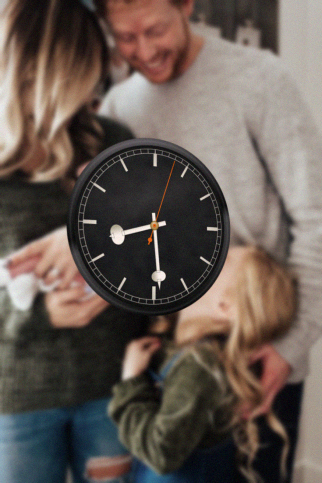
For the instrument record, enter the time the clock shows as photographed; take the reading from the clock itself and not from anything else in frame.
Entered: 8:29:03
